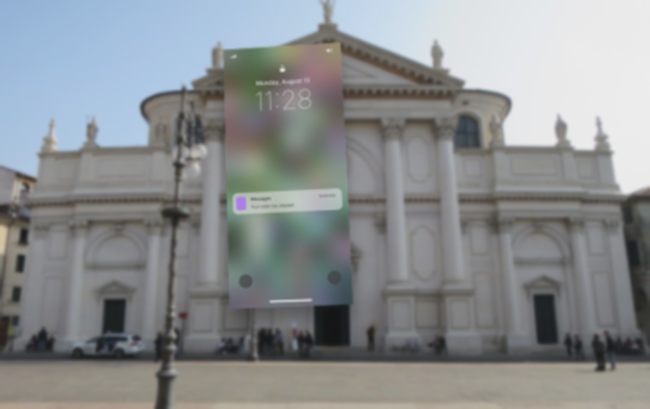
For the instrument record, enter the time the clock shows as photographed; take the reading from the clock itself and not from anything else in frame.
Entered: 11:28
